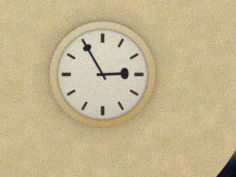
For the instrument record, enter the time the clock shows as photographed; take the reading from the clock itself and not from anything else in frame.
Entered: 2:55
